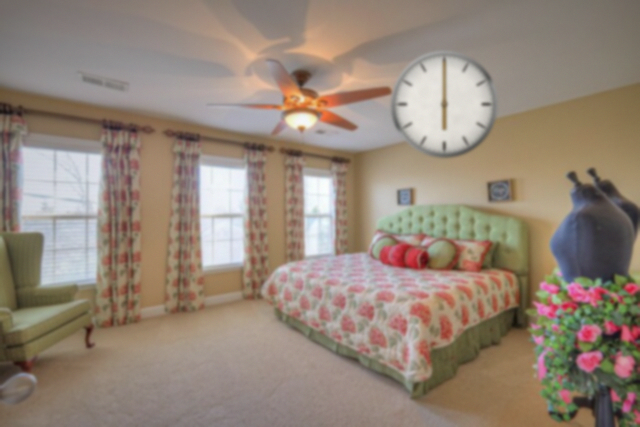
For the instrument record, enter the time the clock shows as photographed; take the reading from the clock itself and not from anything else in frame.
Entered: 6:00
